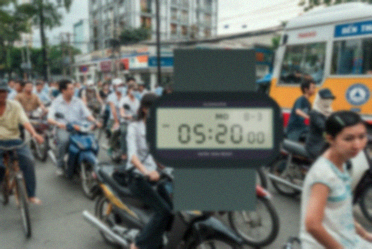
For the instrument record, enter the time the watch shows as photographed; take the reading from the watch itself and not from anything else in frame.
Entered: 5:20:00
